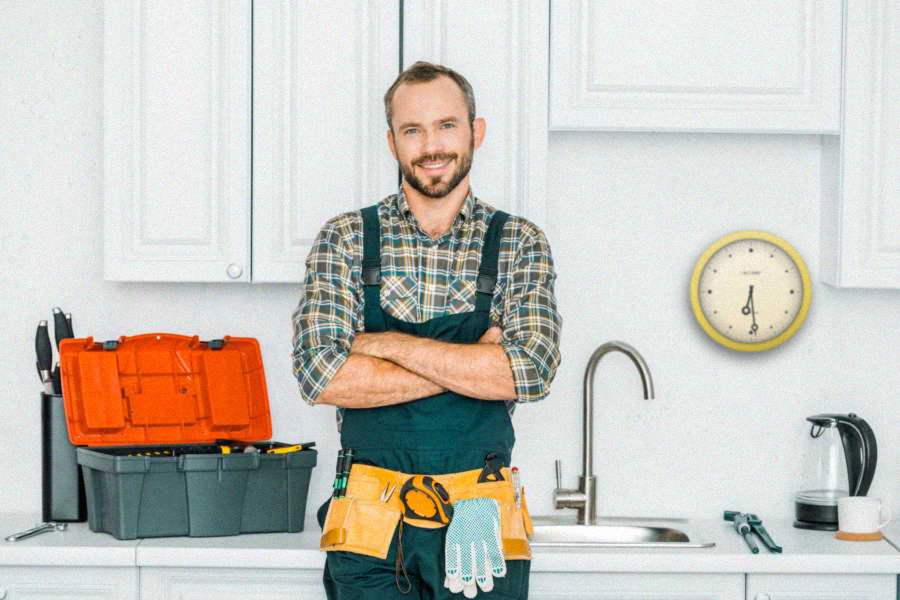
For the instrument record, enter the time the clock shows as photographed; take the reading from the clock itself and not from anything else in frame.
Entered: 6:29
